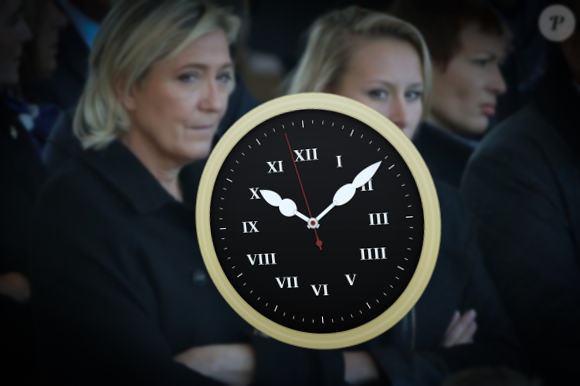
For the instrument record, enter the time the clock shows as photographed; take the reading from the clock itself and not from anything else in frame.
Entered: 10:08:58
